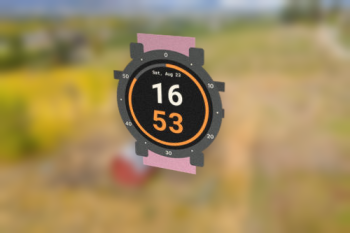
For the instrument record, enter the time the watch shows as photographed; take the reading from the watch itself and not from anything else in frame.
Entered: 16:53
